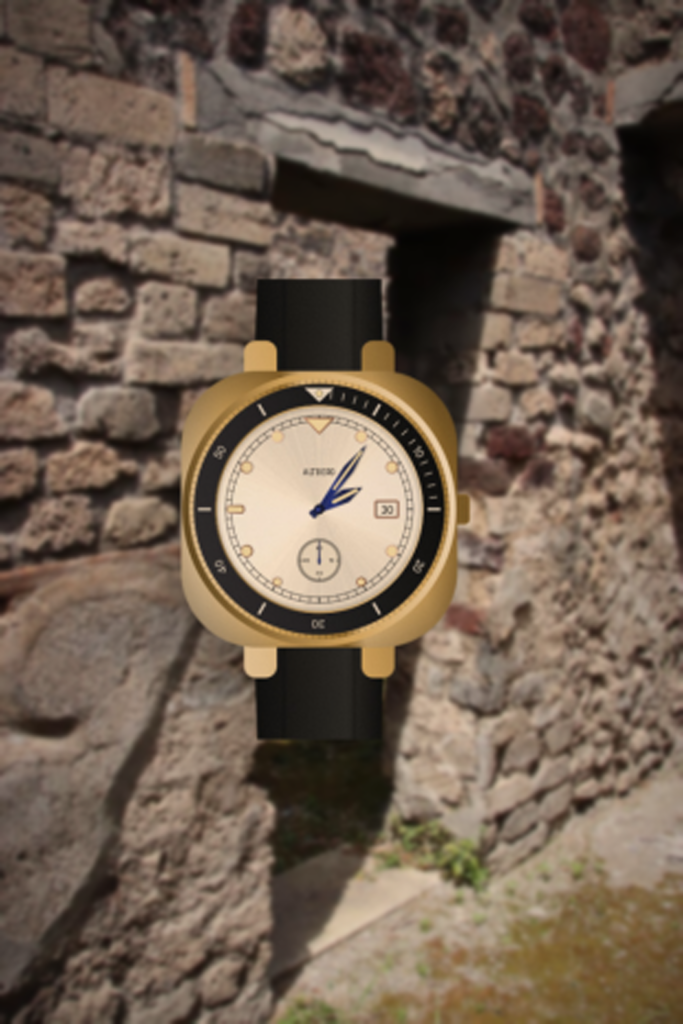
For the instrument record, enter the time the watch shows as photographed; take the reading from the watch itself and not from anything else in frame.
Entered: 2:06
